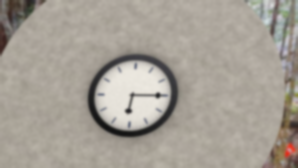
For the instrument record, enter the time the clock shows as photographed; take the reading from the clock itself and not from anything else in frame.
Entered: 6:15
